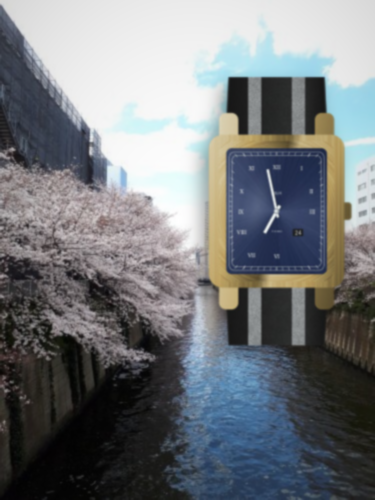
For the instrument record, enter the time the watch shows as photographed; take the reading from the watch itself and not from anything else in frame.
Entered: 6:58
